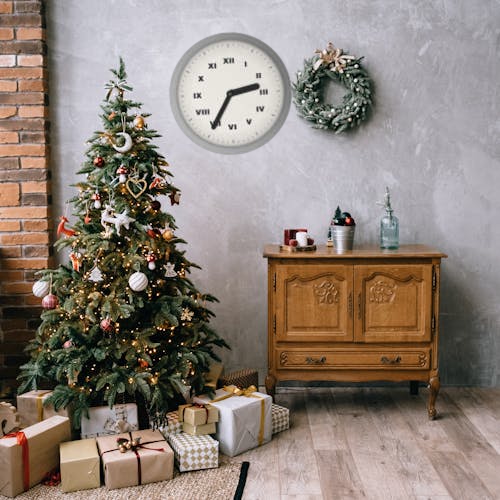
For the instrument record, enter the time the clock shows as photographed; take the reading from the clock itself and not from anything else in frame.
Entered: 2:35
